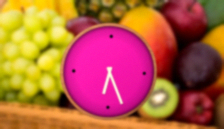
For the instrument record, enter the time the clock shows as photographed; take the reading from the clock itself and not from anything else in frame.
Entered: 6:26
